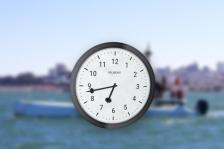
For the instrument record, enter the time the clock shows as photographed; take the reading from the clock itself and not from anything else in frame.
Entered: 6:43
